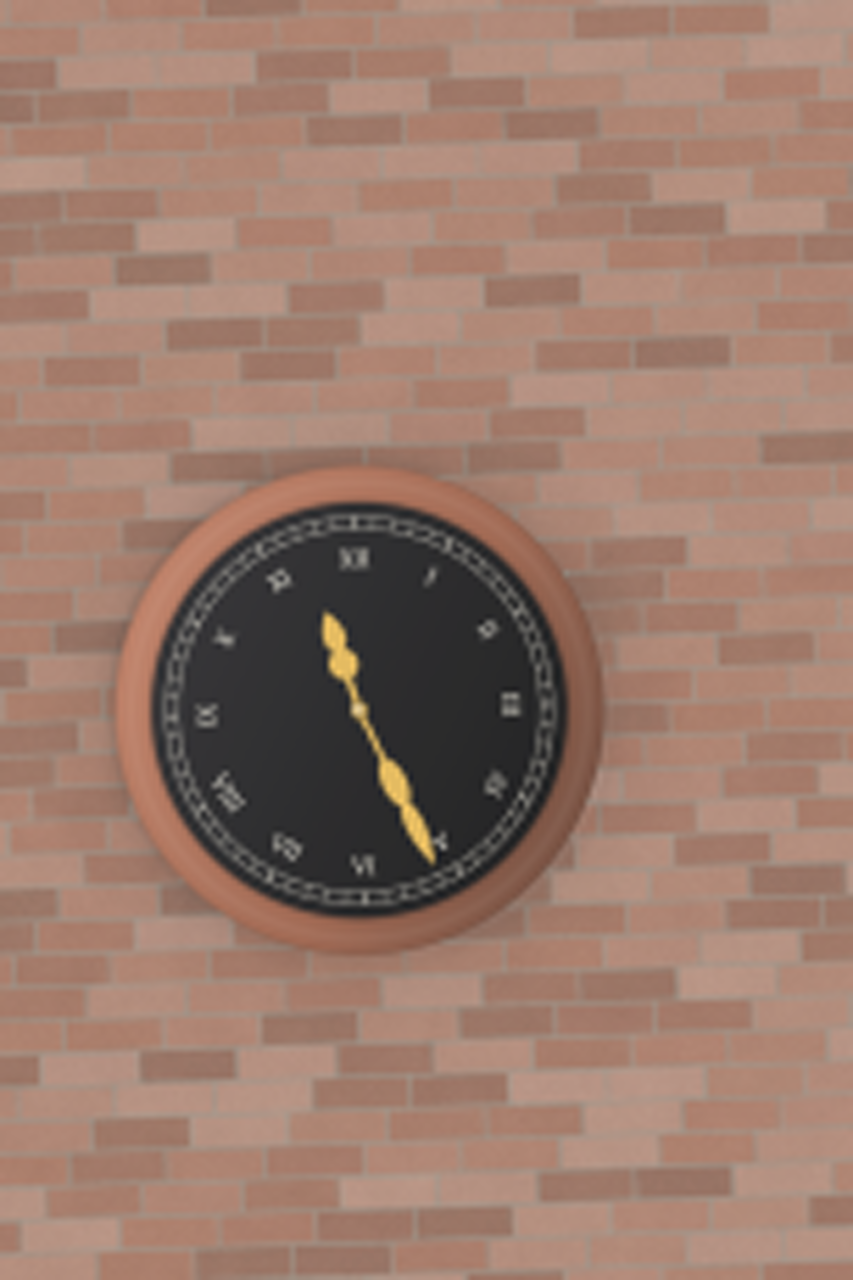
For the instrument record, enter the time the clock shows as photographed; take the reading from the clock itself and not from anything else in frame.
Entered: 11:26
